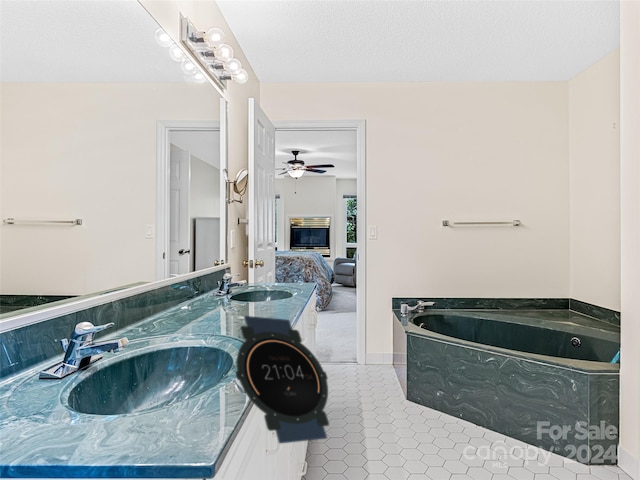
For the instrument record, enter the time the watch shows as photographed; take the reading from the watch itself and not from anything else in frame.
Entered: 21:04
